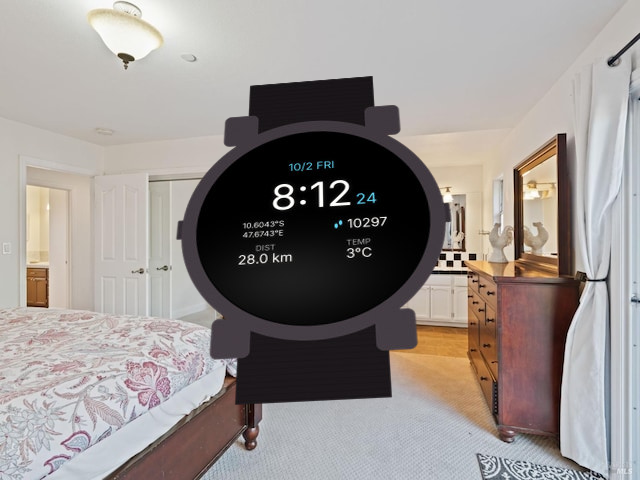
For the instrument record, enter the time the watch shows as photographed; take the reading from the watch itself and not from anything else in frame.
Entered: 8:12:24
